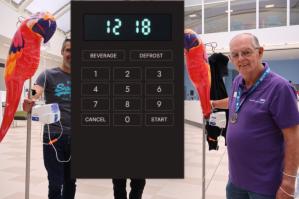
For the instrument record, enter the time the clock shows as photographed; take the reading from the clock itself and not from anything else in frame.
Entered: 12:18
